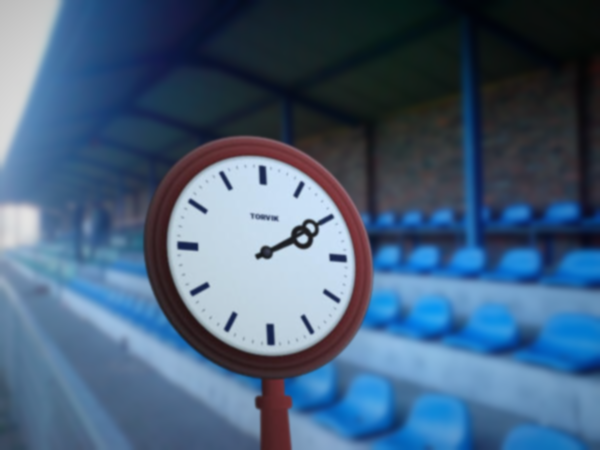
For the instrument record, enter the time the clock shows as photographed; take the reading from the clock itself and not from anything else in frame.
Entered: 2:10
